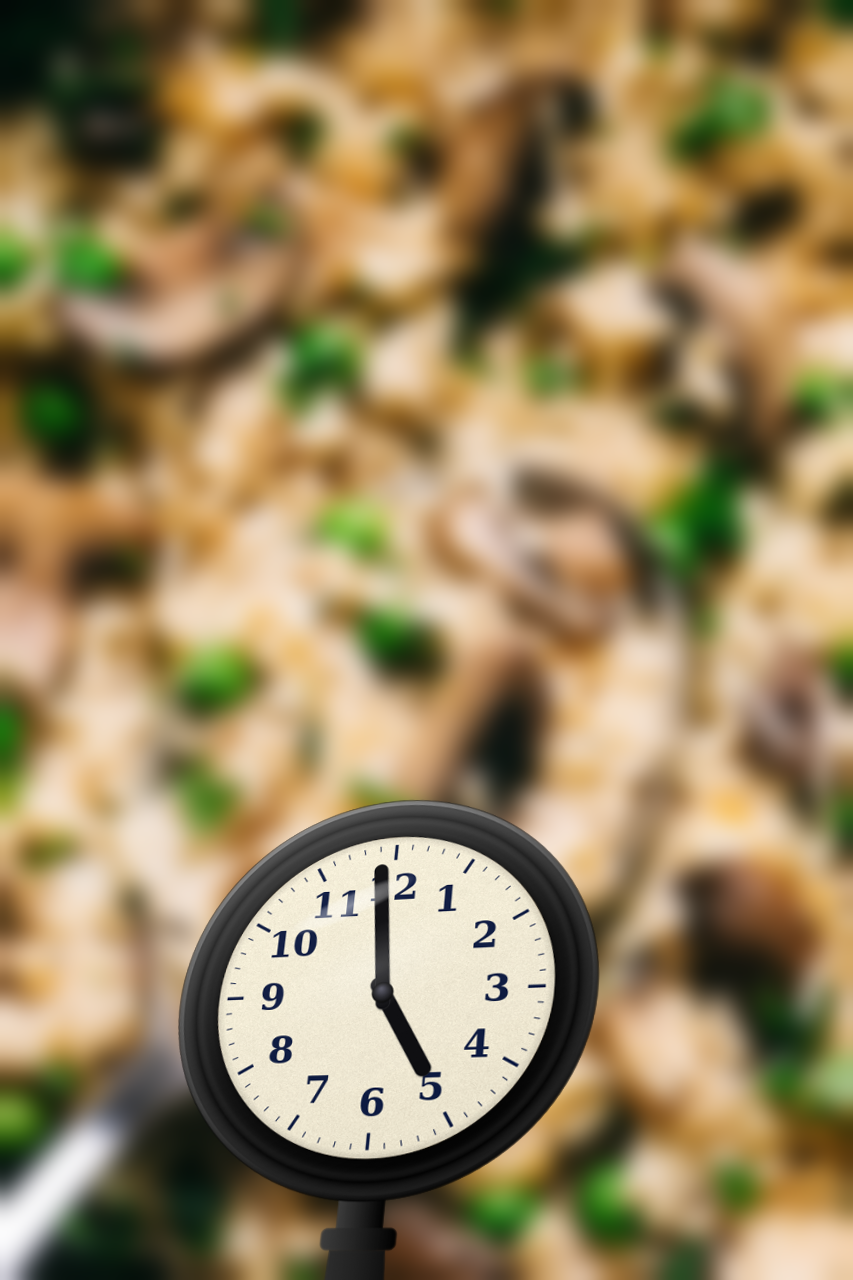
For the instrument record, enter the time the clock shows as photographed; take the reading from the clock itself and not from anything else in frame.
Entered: 4:59
